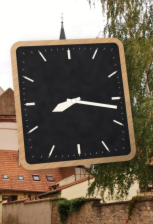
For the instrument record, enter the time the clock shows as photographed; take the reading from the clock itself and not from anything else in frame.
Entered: 8:17
